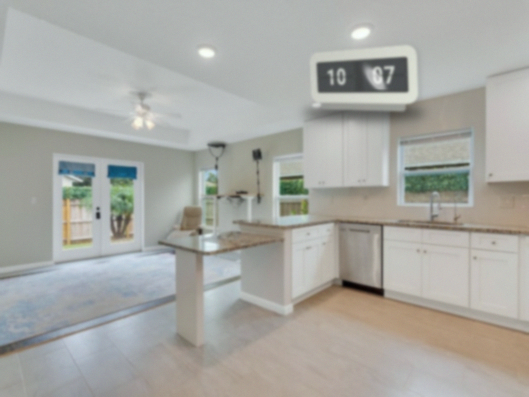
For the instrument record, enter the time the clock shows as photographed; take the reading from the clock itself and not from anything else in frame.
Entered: 10:07
